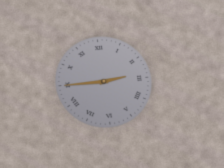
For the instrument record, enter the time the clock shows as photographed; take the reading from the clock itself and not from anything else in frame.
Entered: 2:45
